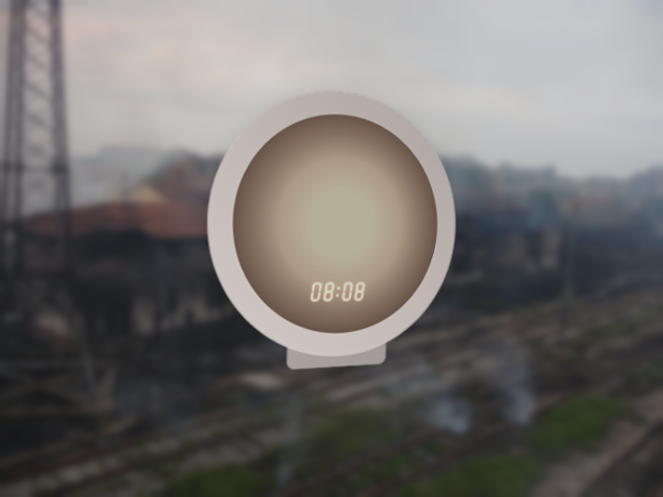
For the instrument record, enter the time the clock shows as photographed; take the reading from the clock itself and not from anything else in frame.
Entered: 8:08
